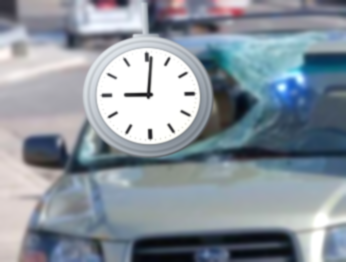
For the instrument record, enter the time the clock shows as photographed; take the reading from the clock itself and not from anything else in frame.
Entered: 9:01
